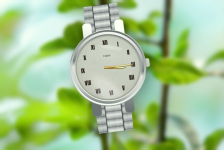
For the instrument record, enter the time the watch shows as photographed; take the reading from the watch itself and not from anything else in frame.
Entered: 3:15
